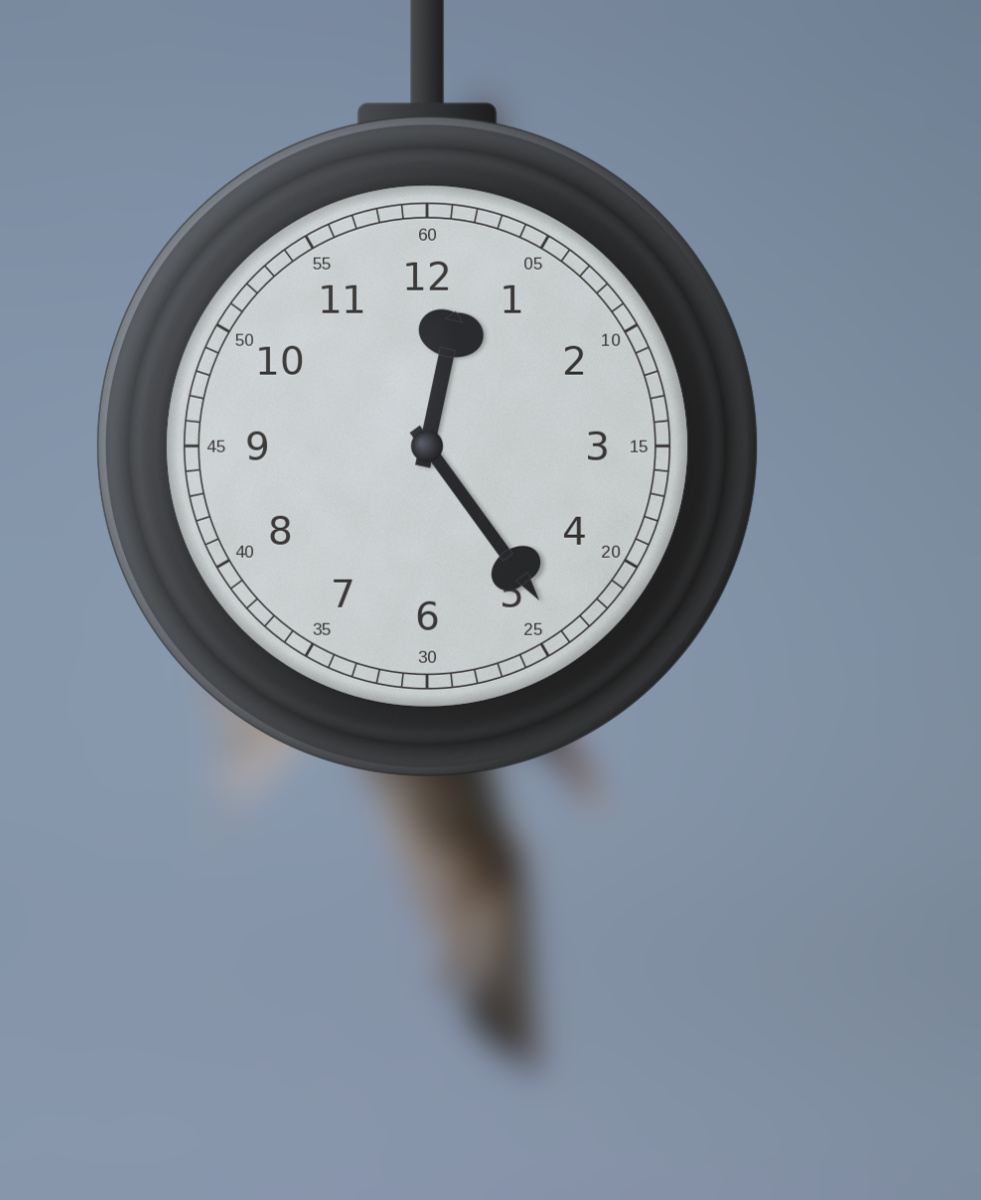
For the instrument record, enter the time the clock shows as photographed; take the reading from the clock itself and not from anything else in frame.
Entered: 12:24
